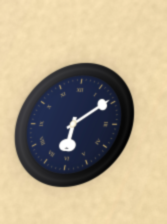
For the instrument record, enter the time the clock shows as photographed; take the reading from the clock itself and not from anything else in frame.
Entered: 6:09
